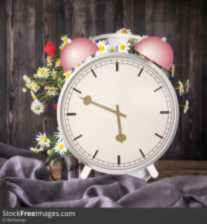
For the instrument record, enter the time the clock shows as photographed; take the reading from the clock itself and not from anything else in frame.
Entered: 5:49
